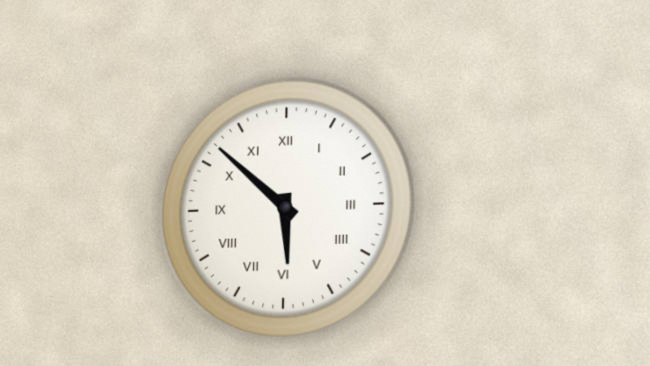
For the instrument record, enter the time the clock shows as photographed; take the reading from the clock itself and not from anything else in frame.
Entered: 5:52
